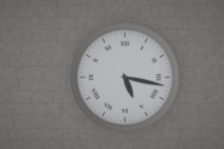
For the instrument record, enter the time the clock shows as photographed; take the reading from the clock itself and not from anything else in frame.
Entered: 5:17
